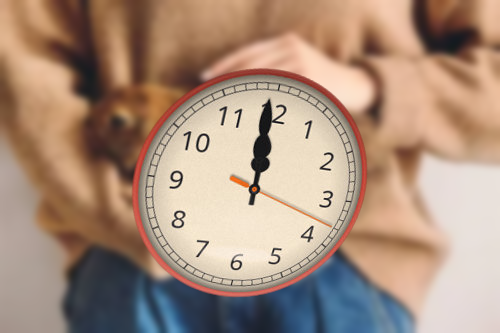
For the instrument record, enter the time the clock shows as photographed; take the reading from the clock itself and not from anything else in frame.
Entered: 11:59:18
